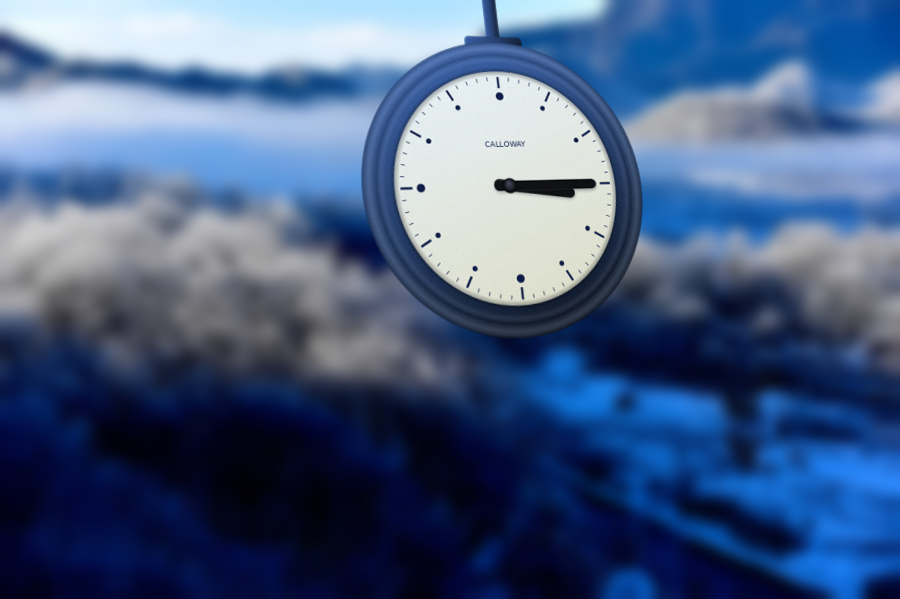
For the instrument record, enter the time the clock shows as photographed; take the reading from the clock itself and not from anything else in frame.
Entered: 3:15
